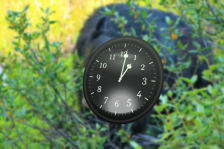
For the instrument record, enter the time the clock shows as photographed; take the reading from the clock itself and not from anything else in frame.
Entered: 1:01
